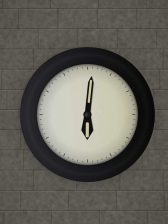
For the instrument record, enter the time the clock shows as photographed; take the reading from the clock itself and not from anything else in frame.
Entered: 6:01
